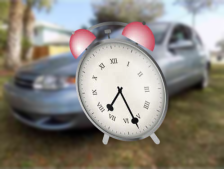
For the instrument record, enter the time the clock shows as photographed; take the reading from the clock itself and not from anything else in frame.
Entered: 7:27
